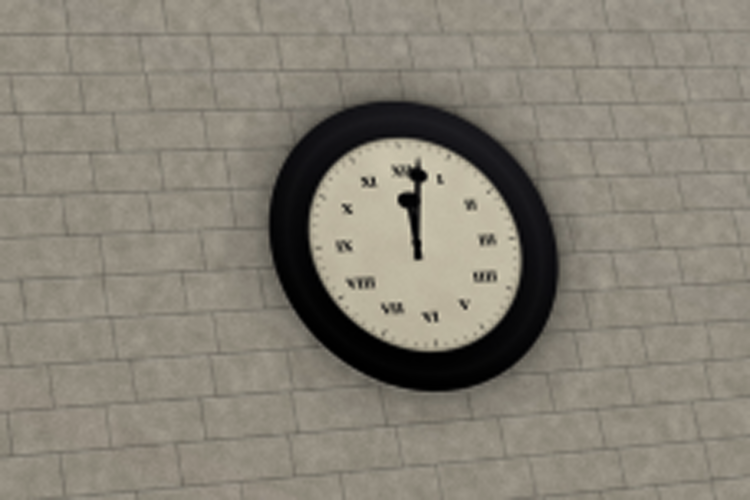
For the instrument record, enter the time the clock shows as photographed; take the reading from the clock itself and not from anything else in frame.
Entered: 12:02
